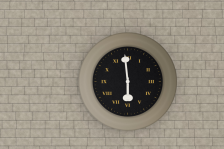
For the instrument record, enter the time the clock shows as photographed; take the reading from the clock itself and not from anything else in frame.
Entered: 5:59
